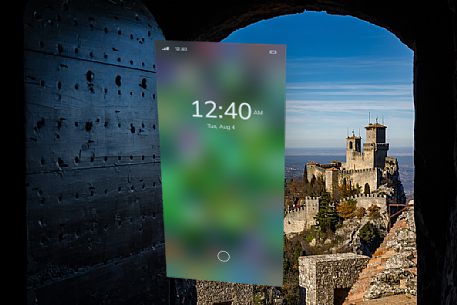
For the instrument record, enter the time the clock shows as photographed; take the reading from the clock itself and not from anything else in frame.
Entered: 12:40
